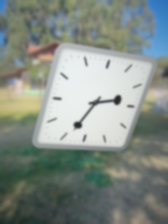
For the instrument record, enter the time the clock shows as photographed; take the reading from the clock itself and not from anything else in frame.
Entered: 2:34
